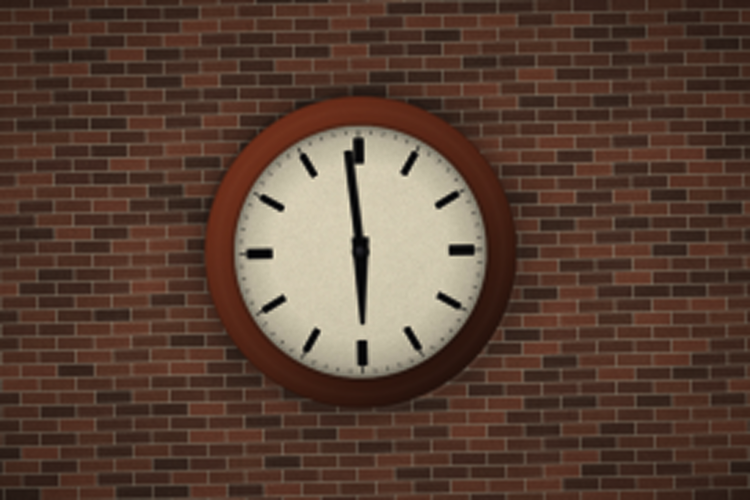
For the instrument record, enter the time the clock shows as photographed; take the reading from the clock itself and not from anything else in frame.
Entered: 5:59
